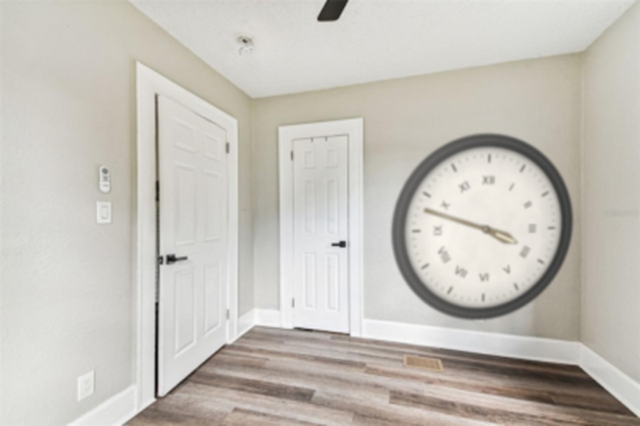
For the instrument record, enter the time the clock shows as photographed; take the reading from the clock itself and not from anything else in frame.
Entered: 3:48
